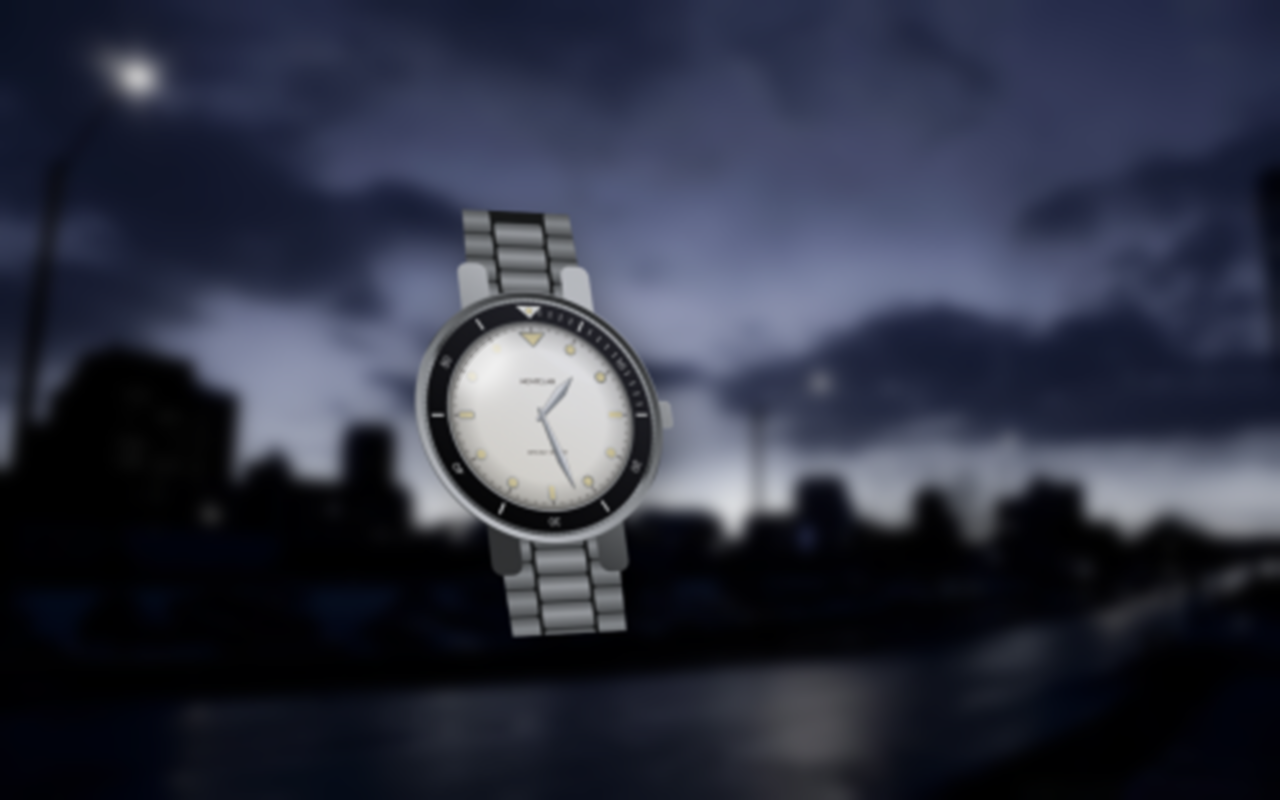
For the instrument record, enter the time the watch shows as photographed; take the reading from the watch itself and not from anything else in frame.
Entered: 1:27
